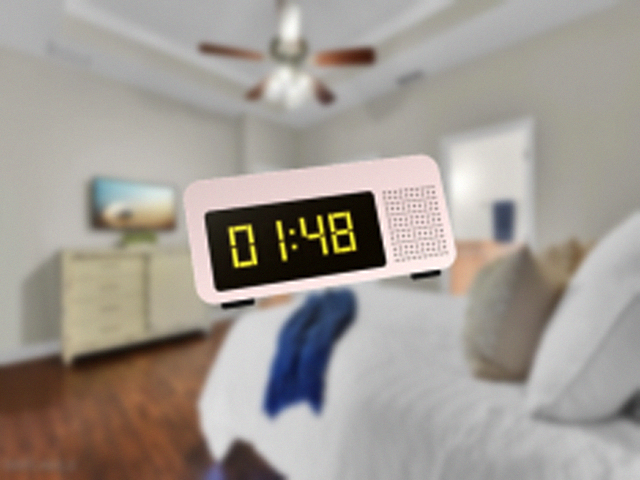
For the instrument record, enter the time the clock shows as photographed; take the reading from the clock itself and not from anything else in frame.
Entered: 1:48
